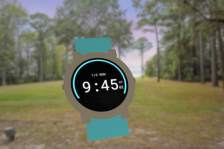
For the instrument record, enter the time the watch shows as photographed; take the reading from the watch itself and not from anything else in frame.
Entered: 9:45
